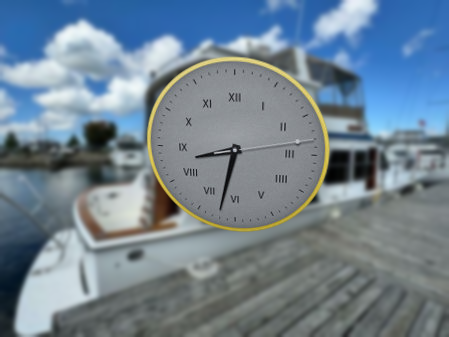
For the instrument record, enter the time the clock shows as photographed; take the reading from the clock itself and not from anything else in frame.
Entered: 8:32:13
